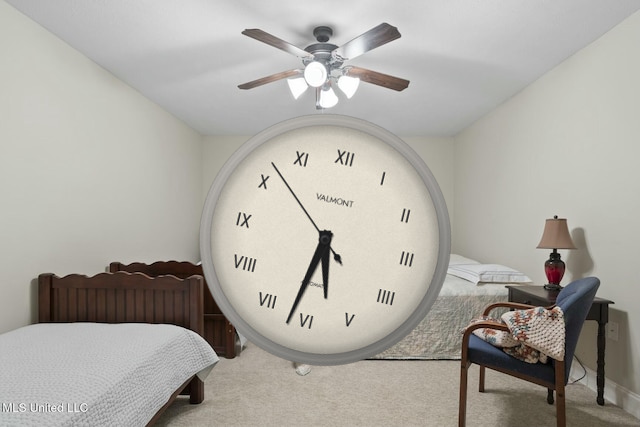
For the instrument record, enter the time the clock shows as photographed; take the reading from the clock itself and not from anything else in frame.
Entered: 5:31:52
